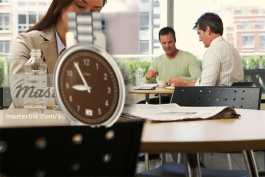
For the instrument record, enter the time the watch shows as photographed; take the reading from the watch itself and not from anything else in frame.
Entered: 8:55
